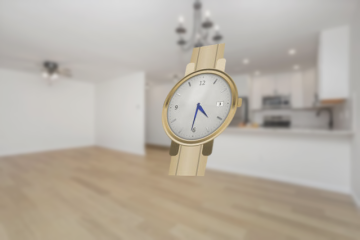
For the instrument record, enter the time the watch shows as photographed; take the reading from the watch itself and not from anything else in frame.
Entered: 4:31
